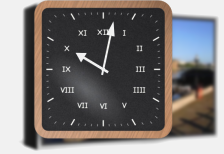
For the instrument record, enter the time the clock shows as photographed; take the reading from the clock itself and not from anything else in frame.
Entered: 10:02
